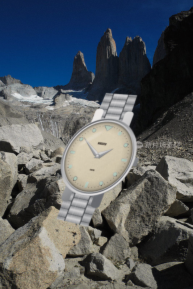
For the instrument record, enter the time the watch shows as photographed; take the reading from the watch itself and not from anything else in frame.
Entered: 1:51
